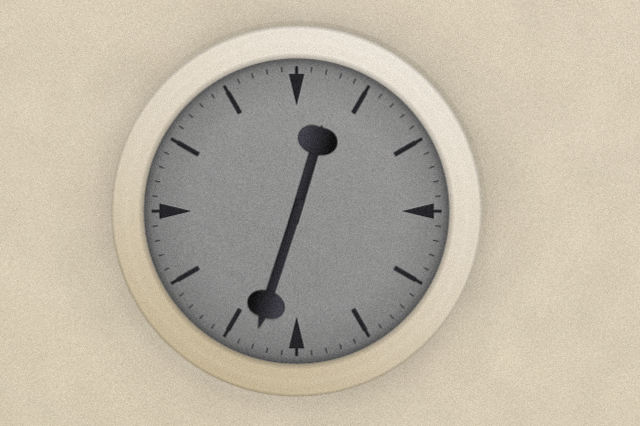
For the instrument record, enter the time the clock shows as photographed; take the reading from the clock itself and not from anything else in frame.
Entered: 12:33
